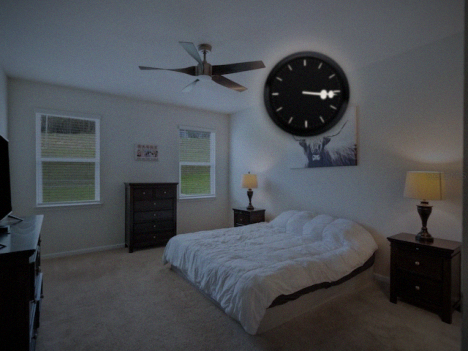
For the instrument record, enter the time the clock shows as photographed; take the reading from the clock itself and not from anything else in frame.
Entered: 3:16
